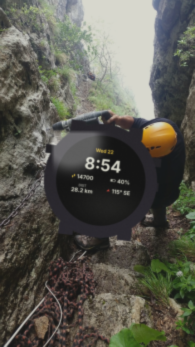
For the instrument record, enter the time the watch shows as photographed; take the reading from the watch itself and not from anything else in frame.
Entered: 8:54
